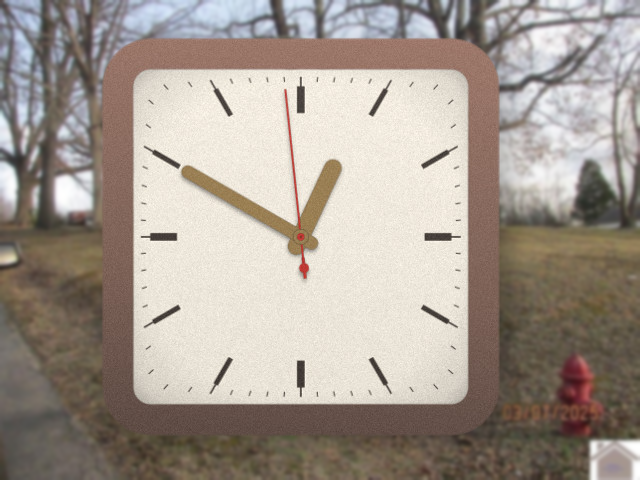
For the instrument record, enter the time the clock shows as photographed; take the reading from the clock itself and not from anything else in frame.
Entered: 12:49:59
